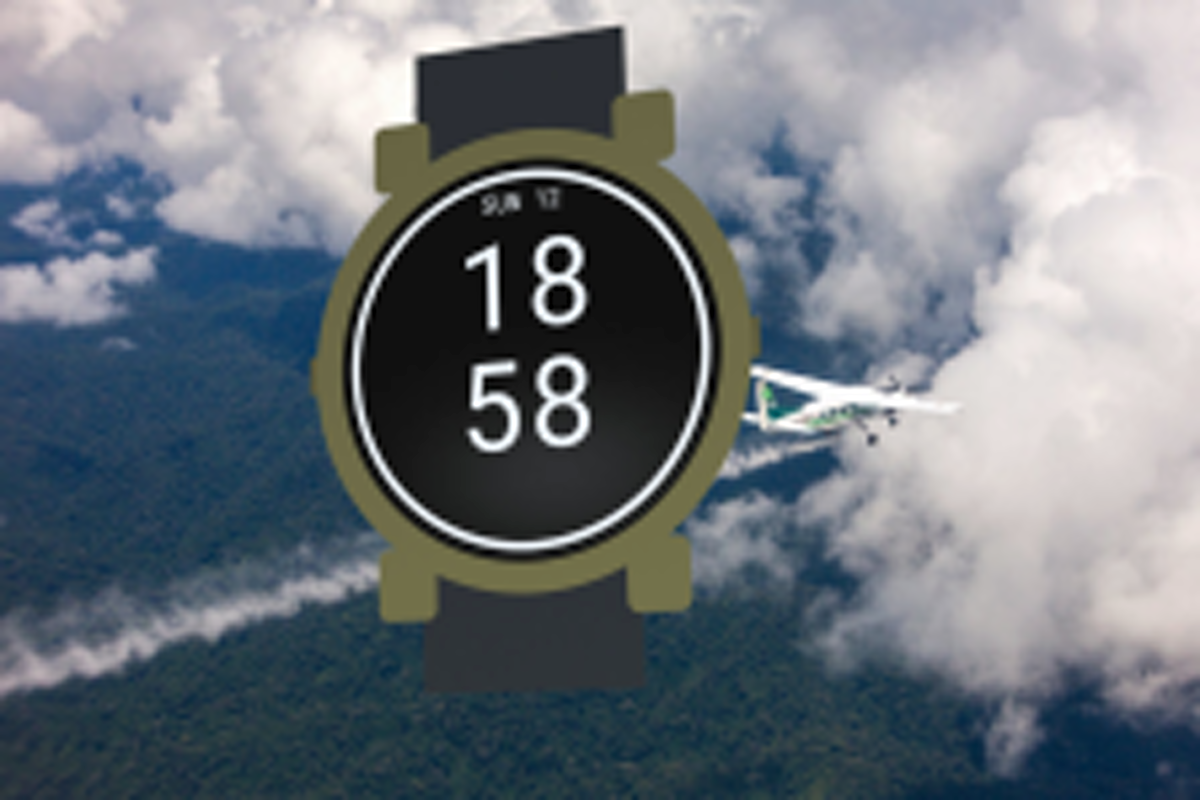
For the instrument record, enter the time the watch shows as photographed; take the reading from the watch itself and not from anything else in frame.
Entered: 18:58
